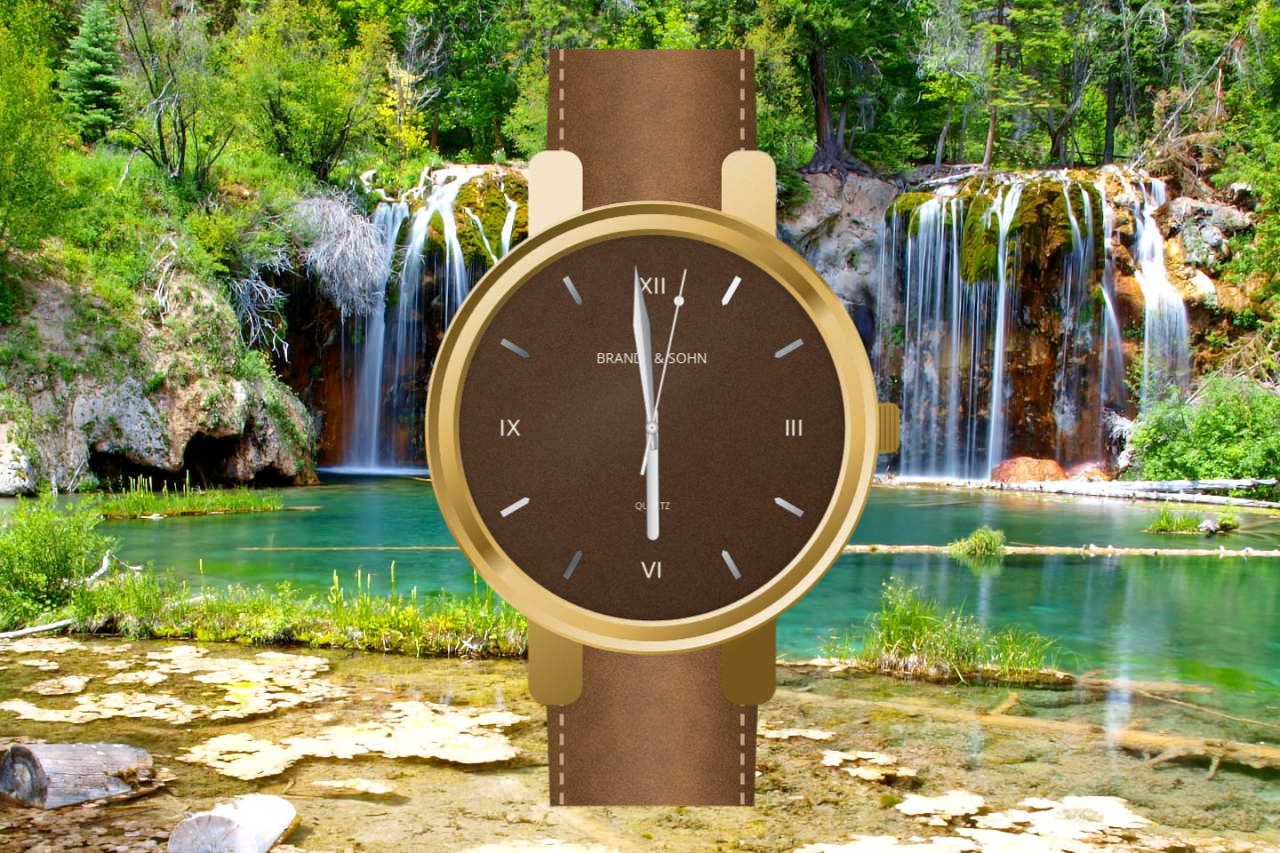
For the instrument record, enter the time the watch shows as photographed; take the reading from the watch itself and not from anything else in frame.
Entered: 5:59:02
